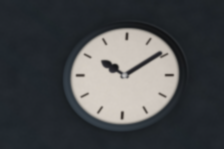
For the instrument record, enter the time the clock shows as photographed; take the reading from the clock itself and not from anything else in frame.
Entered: 10:09
